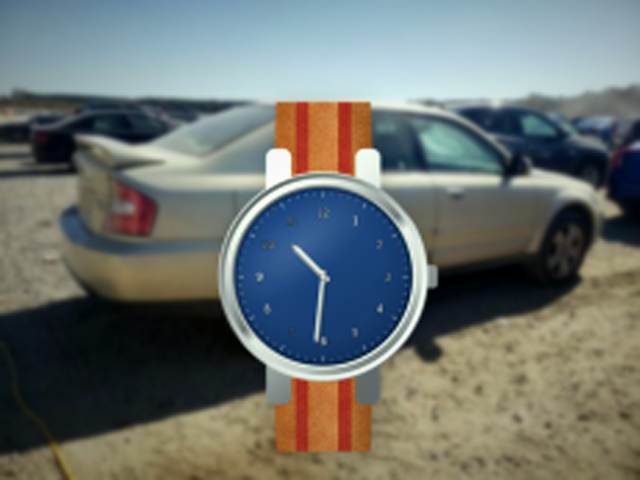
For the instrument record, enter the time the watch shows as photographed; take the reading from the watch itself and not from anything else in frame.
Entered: 10:31
